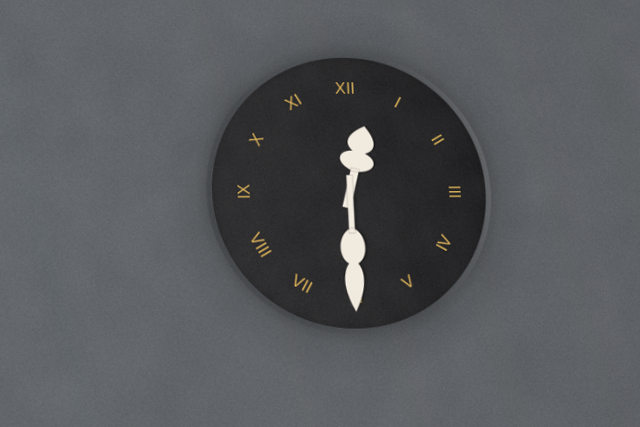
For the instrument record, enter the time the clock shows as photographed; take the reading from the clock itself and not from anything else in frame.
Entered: 12:30
